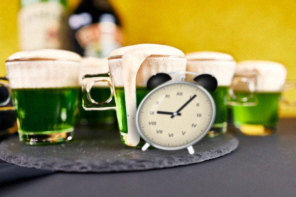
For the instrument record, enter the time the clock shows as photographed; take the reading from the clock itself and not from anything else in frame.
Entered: 9:06
